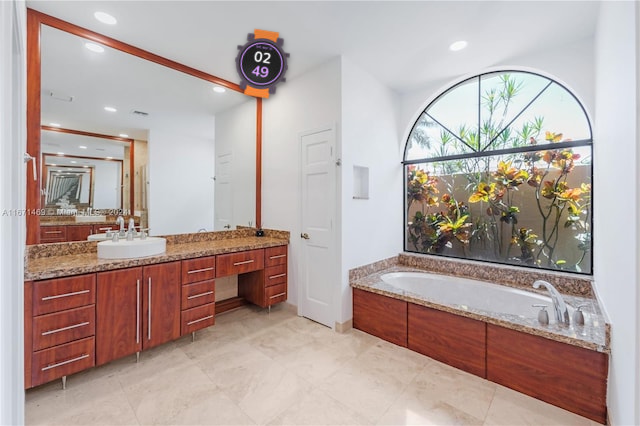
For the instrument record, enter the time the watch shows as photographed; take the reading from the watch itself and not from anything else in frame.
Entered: 2:49
